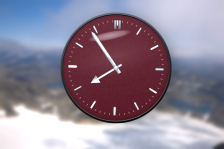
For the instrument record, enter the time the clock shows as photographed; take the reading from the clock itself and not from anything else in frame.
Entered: 7:54
